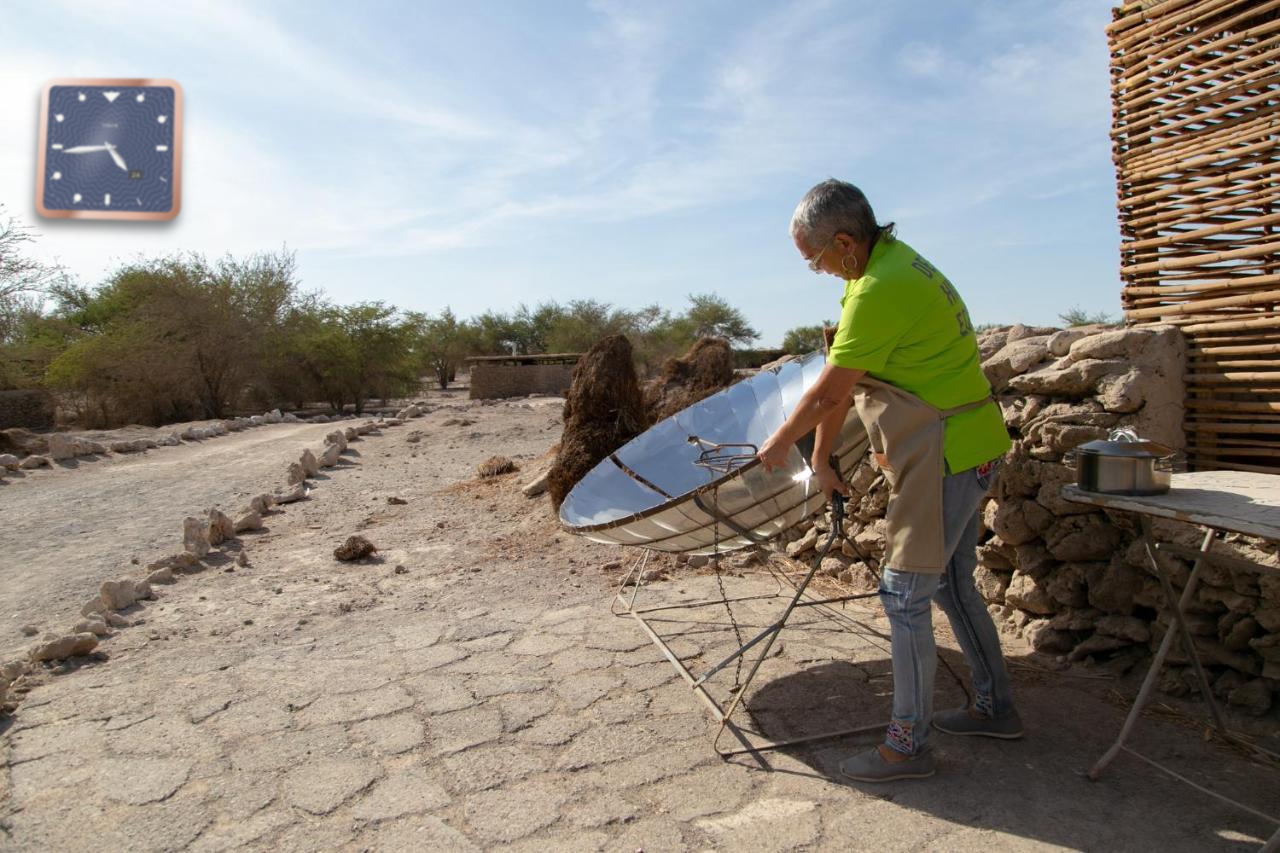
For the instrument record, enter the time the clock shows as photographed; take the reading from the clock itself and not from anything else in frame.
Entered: 4:44
